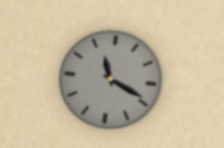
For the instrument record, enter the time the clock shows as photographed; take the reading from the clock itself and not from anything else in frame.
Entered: 11:19
